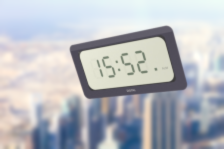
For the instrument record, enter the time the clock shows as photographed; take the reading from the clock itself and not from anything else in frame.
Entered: 15:52
